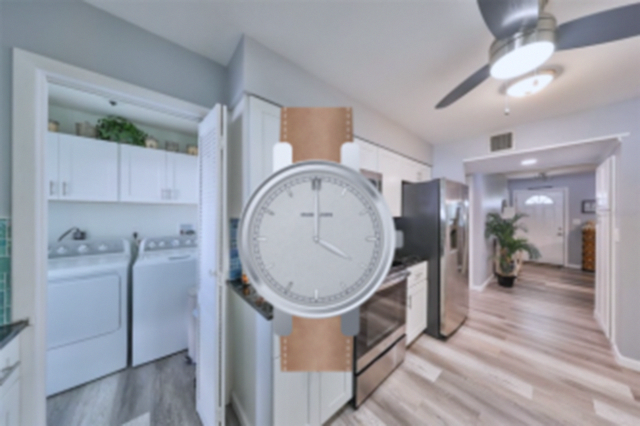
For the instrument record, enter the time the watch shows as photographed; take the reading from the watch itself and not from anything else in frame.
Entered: 4:00
